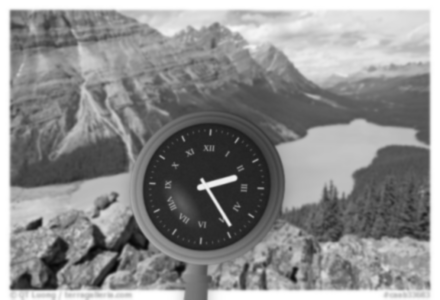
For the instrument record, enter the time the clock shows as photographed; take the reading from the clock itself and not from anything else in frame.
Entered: 2:24
